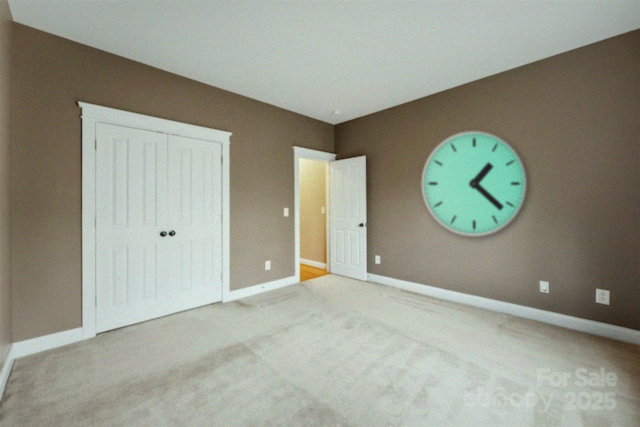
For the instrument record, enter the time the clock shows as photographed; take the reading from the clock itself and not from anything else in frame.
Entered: 1:22
